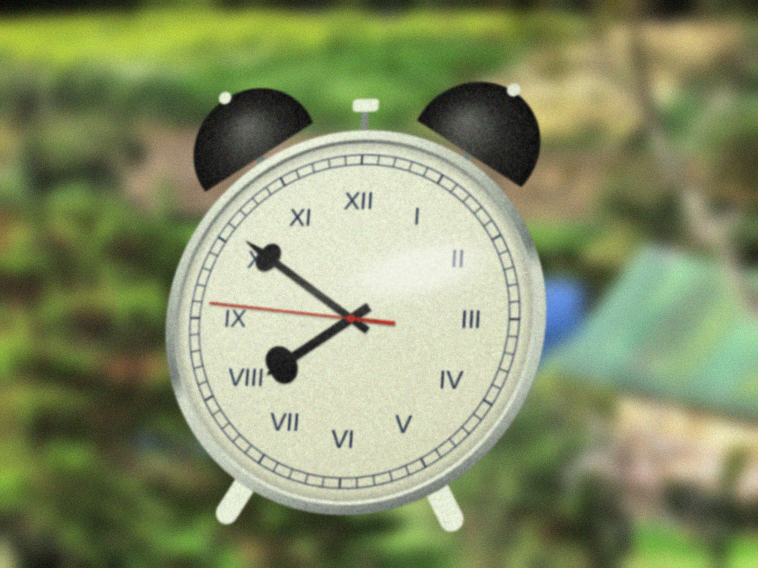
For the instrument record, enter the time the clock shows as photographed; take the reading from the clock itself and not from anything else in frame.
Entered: 7:50:46
